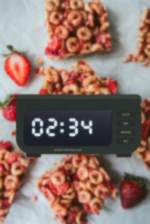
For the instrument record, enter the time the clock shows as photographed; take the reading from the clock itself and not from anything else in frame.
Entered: 2:34
